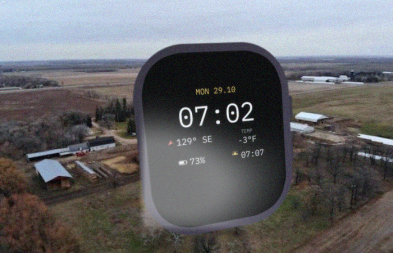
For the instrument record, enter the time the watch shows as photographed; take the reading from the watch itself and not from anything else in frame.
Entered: 7:02
